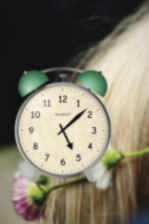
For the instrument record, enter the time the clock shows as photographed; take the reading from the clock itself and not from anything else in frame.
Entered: 5:08
